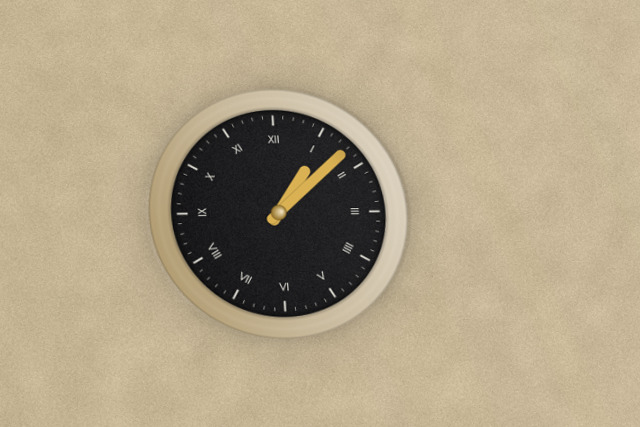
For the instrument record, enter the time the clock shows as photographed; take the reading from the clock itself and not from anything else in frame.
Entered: 1:08
